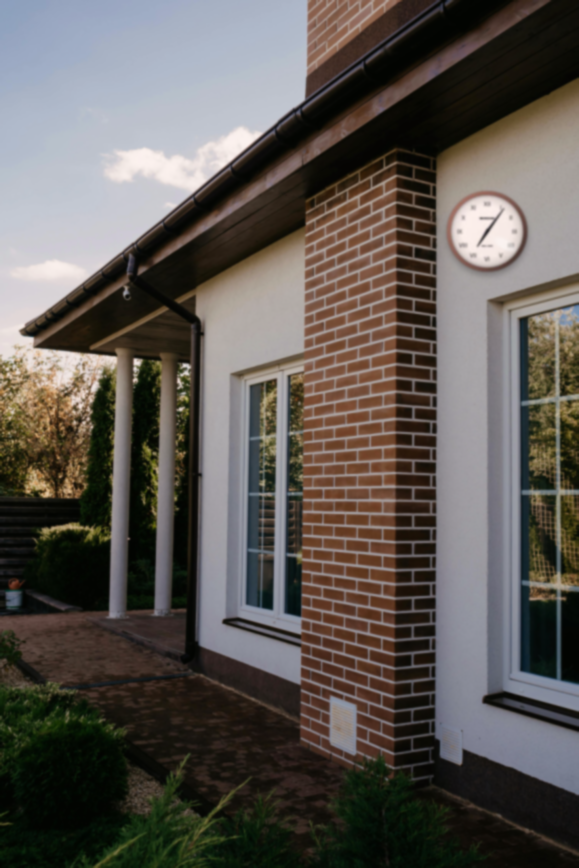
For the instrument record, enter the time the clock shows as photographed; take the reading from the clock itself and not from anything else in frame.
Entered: 7:06
